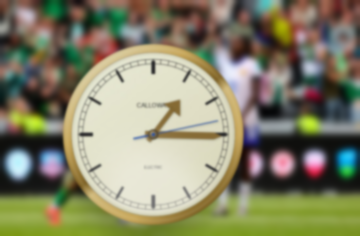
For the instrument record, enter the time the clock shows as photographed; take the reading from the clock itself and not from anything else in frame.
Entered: 1:15:13
